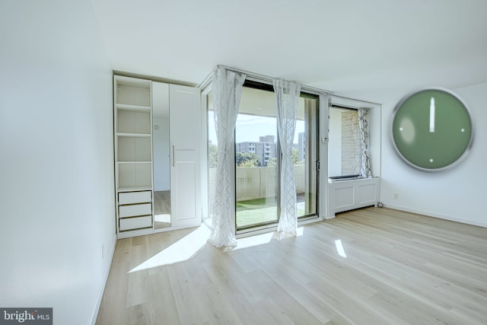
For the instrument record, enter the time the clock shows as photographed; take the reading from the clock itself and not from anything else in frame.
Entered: 12:00
